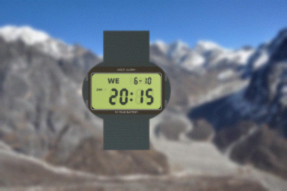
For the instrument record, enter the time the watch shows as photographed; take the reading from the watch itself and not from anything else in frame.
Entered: 20:15
